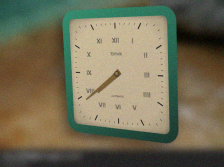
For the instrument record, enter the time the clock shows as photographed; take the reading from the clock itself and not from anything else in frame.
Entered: 7:39
